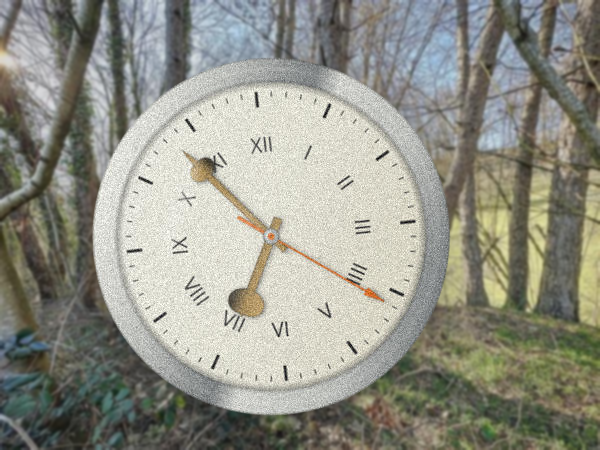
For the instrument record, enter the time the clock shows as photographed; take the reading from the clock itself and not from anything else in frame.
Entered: 6:53:21
